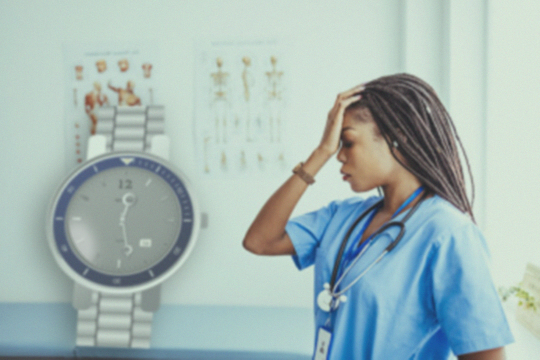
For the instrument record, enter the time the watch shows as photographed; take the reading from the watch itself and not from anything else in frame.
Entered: 12:28
